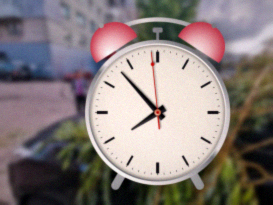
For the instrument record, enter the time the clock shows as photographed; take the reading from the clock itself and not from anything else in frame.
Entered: 7:52:59
